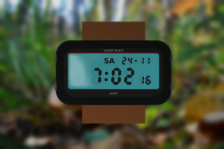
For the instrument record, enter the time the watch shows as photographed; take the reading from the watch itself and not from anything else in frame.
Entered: 7:02:16
